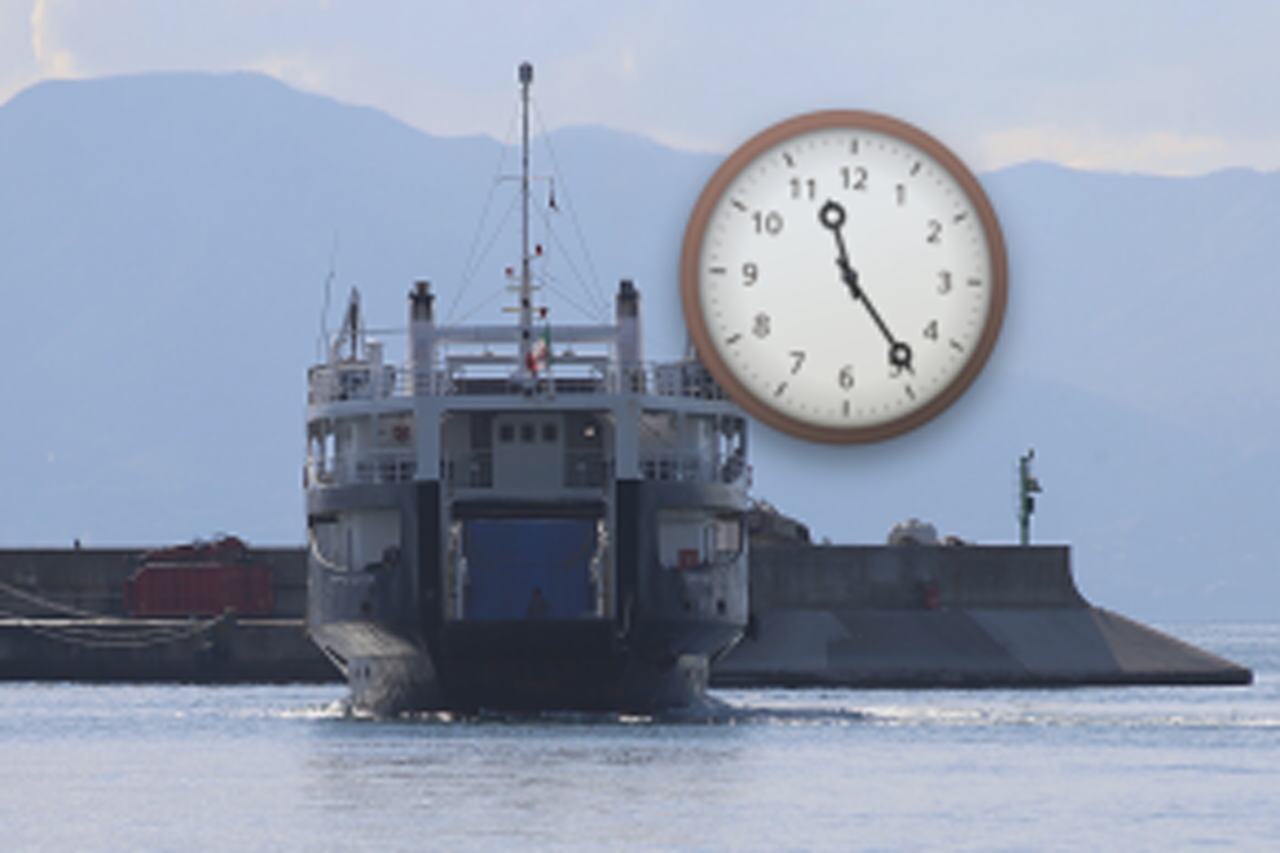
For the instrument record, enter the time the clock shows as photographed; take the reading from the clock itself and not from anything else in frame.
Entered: 11:24
